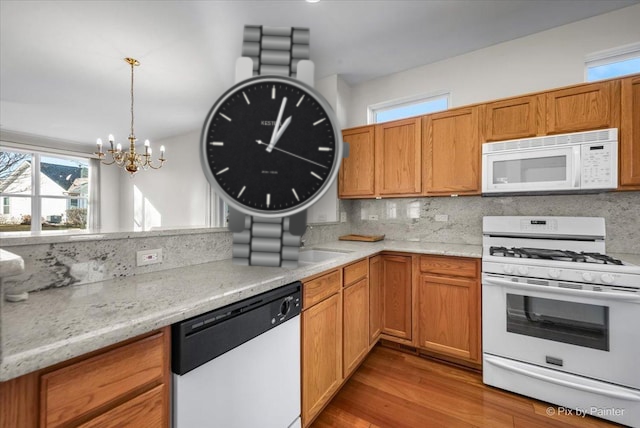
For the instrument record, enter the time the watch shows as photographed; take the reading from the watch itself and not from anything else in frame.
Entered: 1:02:18
